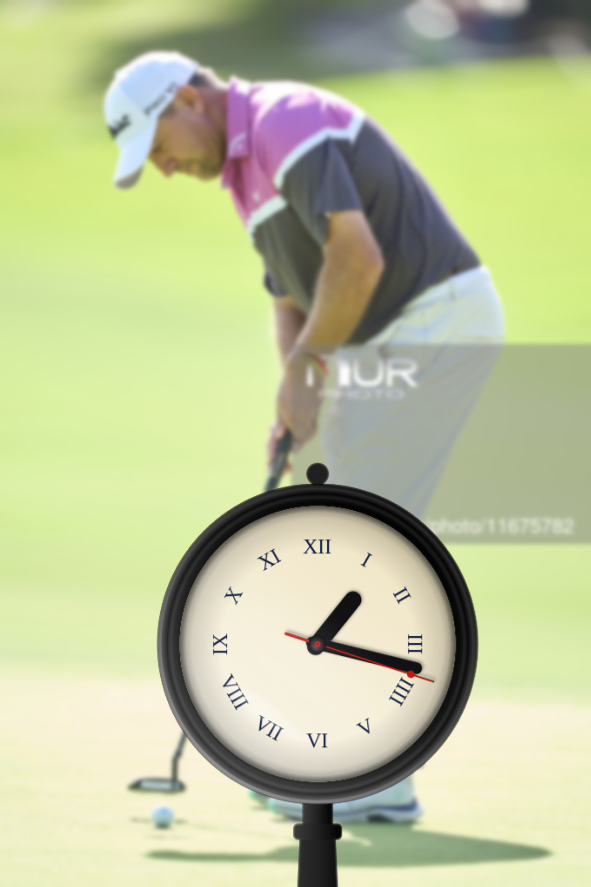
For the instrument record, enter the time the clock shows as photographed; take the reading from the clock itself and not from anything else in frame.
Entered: 1:17:18
